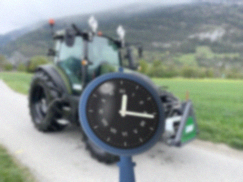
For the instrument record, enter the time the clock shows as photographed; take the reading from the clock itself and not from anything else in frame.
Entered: 12:16
